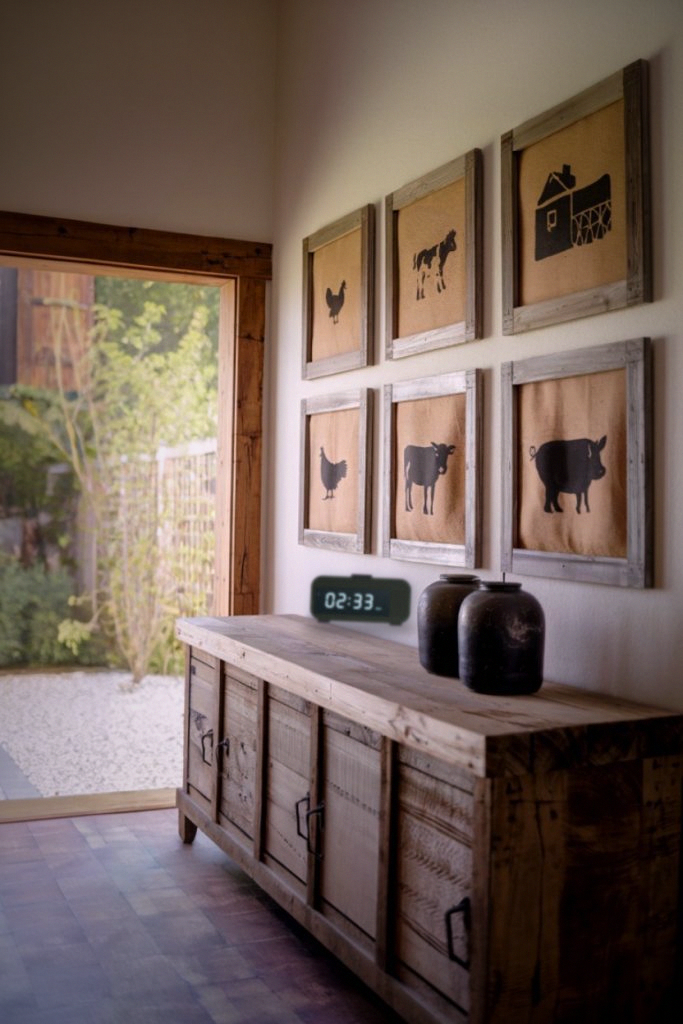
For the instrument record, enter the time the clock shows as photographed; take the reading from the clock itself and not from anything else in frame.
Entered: 2:33
